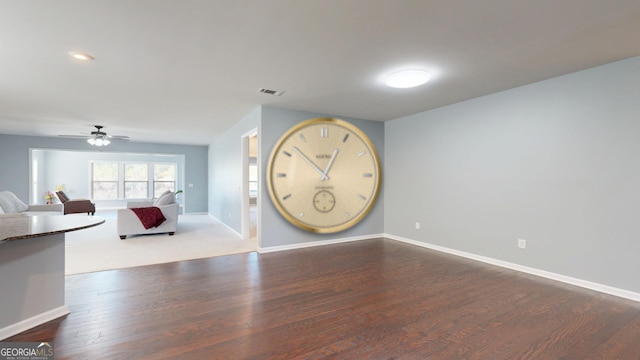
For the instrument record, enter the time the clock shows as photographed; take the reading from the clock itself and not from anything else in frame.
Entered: 12:52
